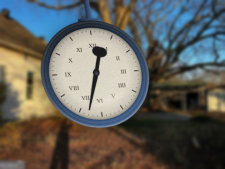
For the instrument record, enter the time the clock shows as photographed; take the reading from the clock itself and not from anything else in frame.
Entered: 12:33
